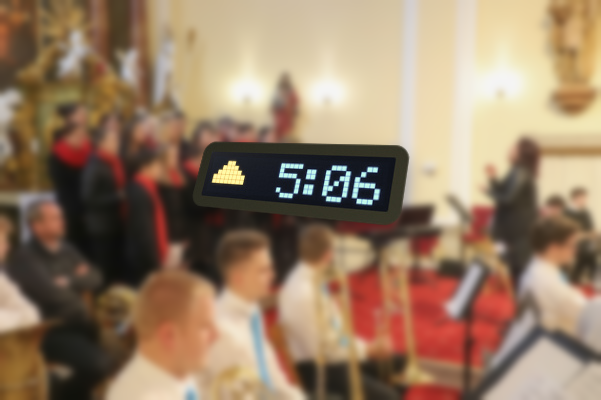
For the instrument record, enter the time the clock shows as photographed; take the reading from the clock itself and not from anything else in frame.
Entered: 5:06
